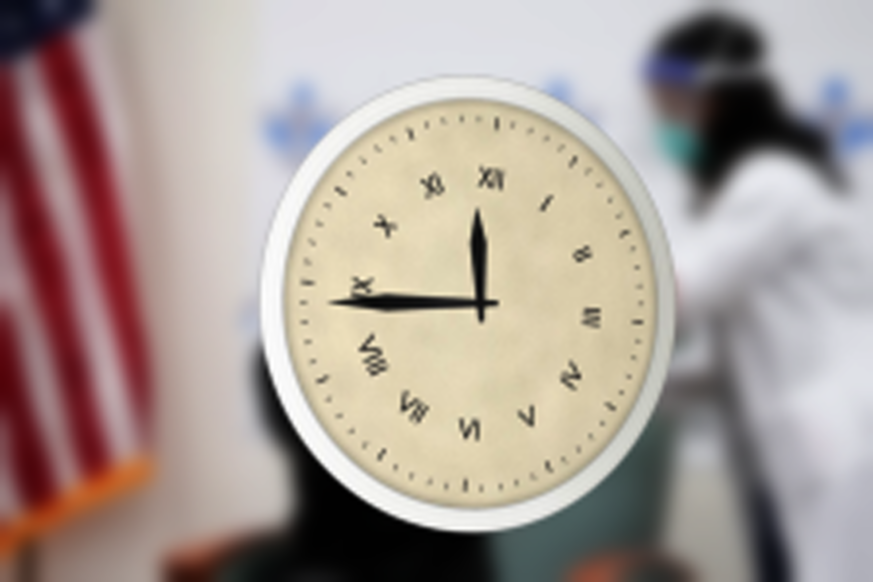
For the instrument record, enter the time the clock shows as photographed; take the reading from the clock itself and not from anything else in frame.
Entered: 11:44
